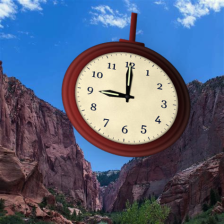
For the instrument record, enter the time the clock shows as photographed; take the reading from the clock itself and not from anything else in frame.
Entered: 9:00
